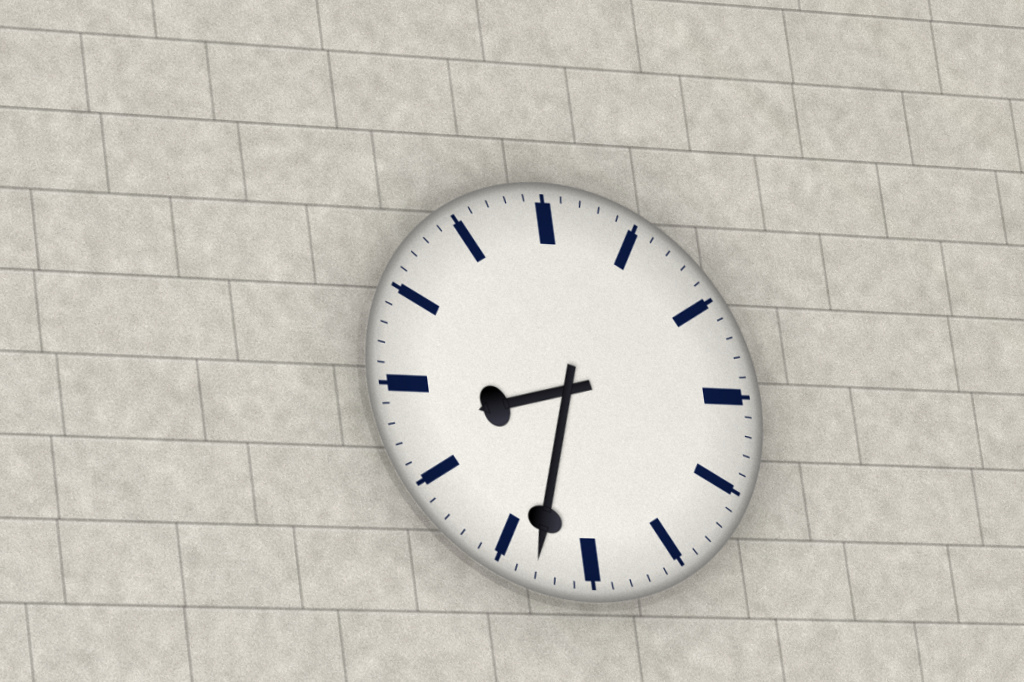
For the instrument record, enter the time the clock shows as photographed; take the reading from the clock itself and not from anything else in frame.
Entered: 8:33
